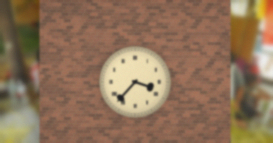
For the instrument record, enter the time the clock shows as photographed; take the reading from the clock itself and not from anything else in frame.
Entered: 3:37
